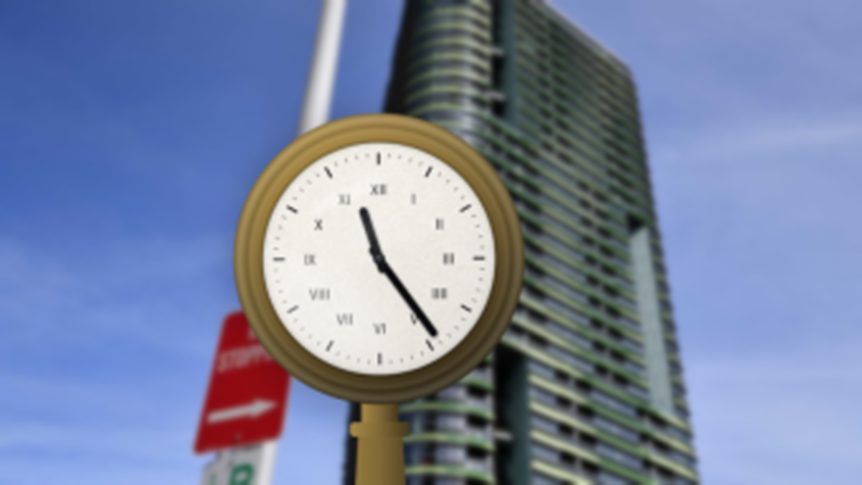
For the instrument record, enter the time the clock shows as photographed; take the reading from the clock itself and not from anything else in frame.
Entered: 11:24
